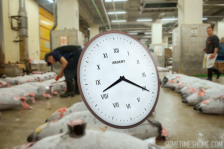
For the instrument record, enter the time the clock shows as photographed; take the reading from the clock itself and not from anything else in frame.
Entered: 8:20
